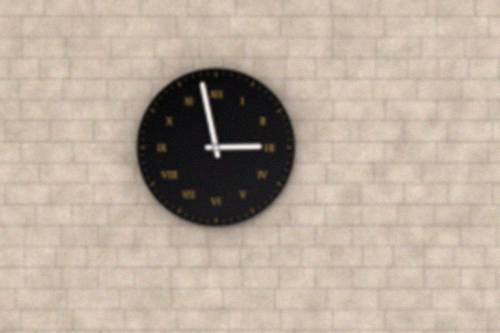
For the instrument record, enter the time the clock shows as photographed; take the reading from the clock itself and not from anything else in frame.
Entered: 2:58
